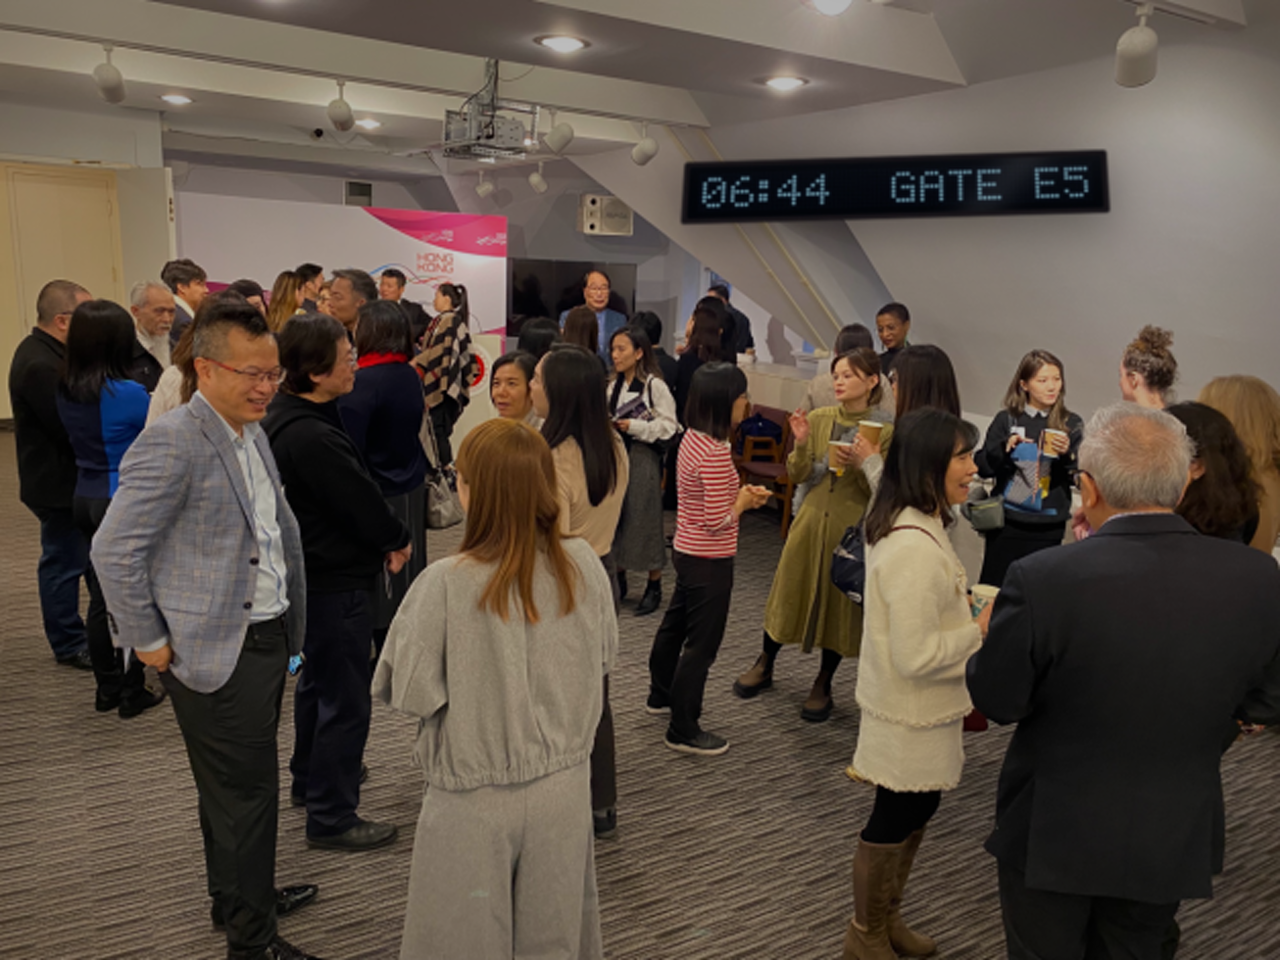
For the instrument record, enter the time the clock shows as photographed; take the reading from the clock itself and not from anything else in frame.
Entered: 6:44
